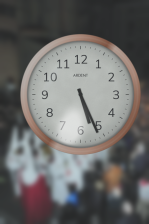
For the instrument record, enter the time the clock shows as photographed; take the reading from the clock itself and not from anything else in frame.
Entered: 5:26
